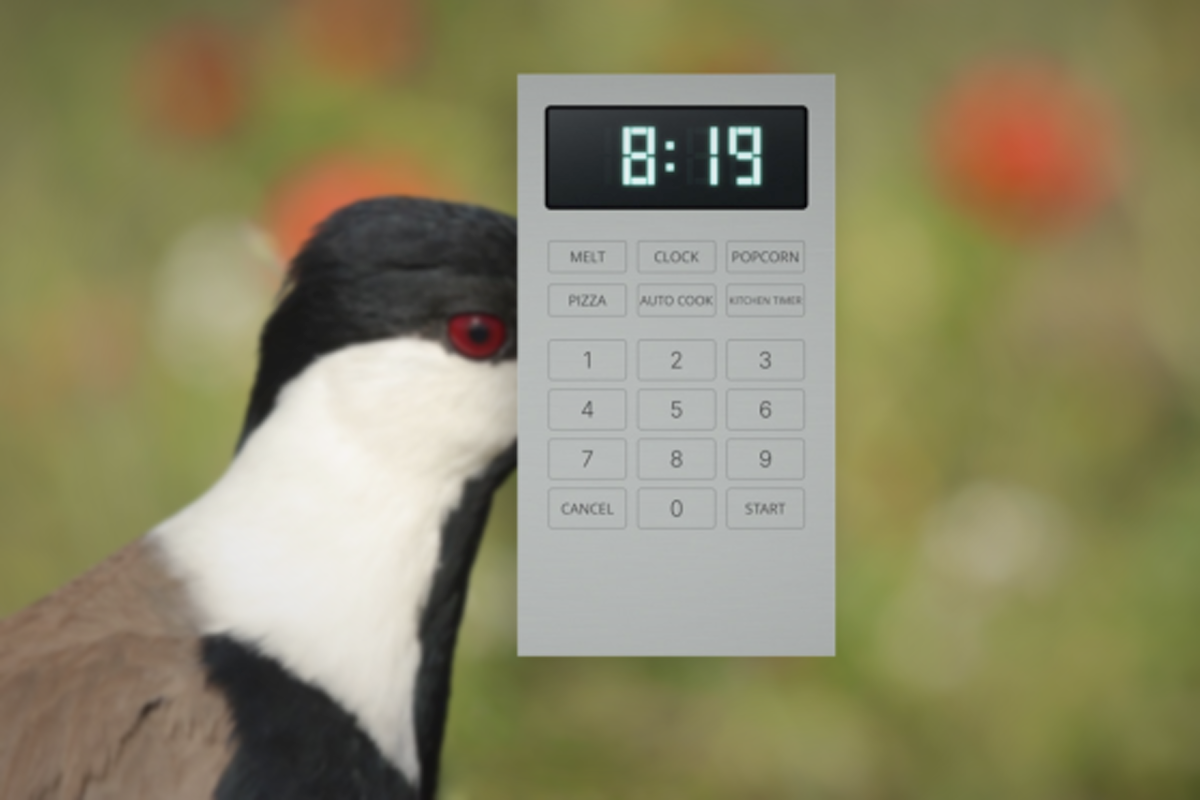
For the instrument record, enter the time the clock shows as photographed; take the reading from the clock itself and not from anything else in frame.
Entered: 8:19
